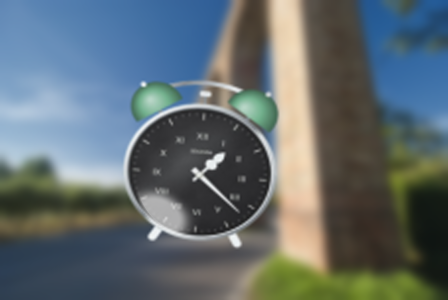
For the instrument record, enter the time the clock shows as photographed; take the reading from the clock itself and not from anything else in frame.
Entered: 1:22
